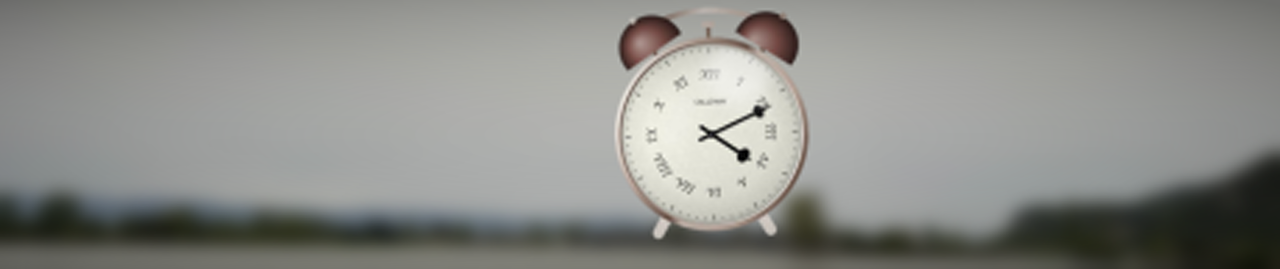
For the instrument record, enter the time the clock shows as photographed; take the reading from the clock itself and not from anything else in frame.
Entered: 4:11
